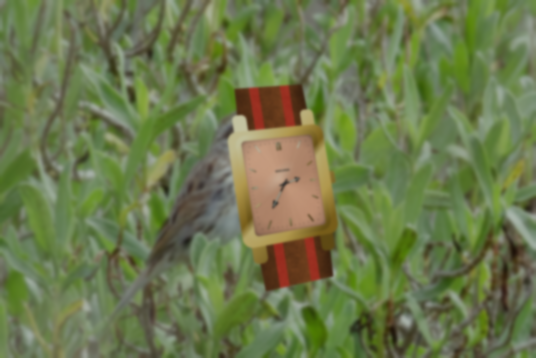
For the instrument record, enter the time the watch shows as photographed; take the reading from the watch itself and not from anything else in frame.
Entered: 2:36
